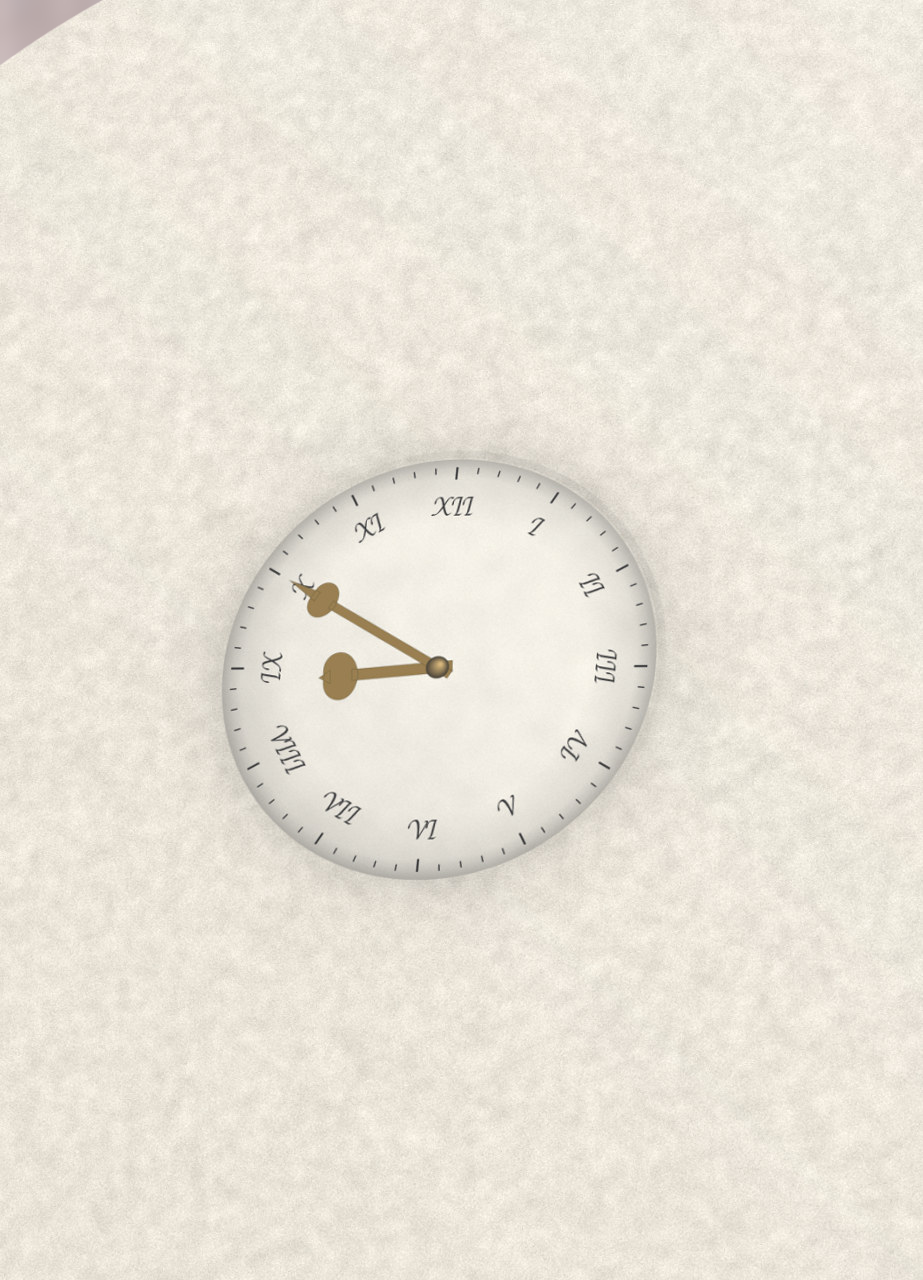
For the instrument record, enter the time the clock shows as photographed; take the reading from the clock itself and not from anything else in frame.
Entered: 8:50
